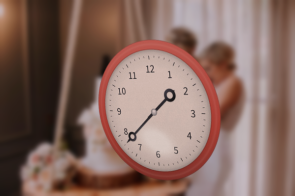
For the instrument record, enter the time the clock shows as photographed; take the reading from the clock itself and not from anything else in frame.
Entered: 1:38
